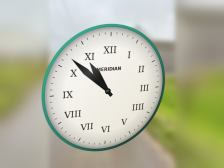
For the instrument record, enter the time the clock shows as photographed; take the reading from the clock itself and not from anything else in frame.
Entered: 10:52
